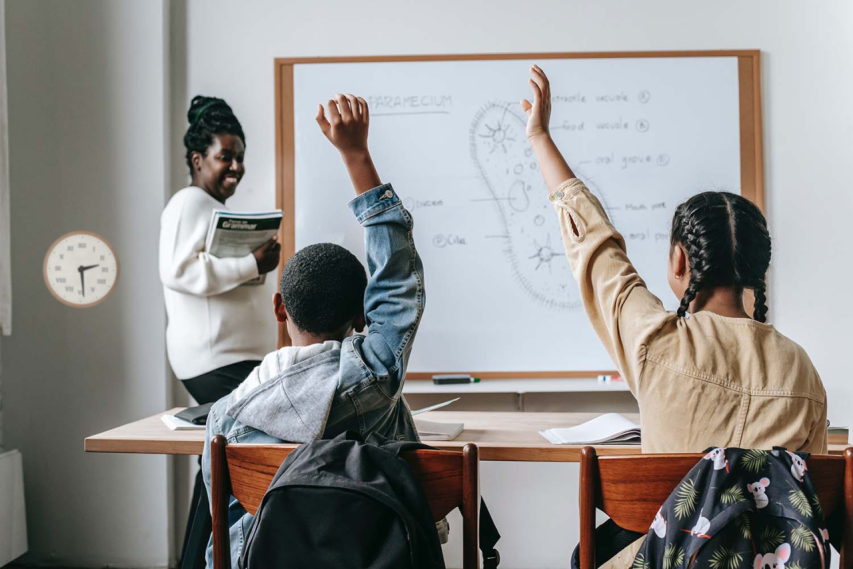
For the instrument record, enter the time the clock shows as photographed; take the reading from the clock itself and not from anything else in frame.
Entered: 2:29
